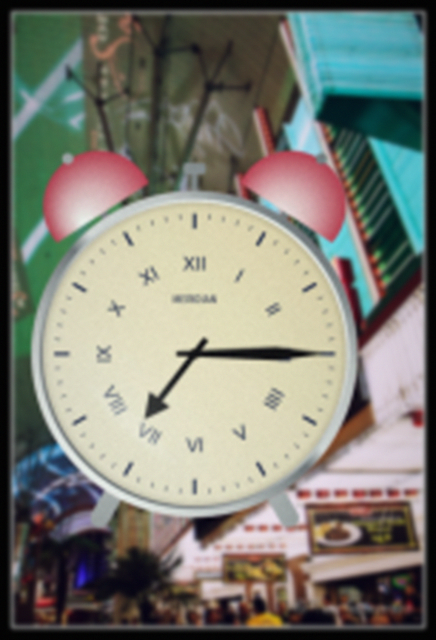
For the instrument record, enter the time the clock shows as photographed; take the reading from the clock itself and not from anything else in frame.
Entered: 7:15
